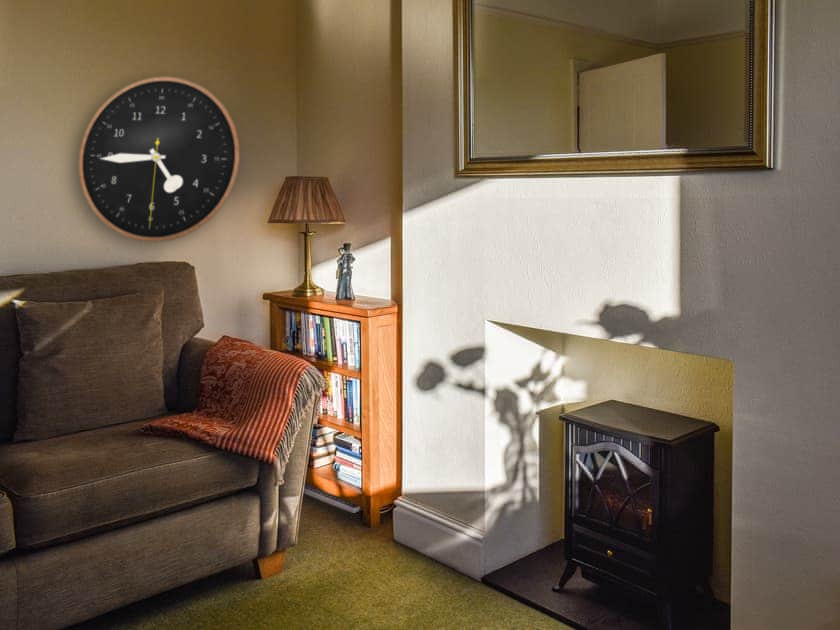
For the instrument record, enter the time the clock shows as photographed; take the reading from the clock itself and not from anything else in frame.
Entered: 4:44:30
